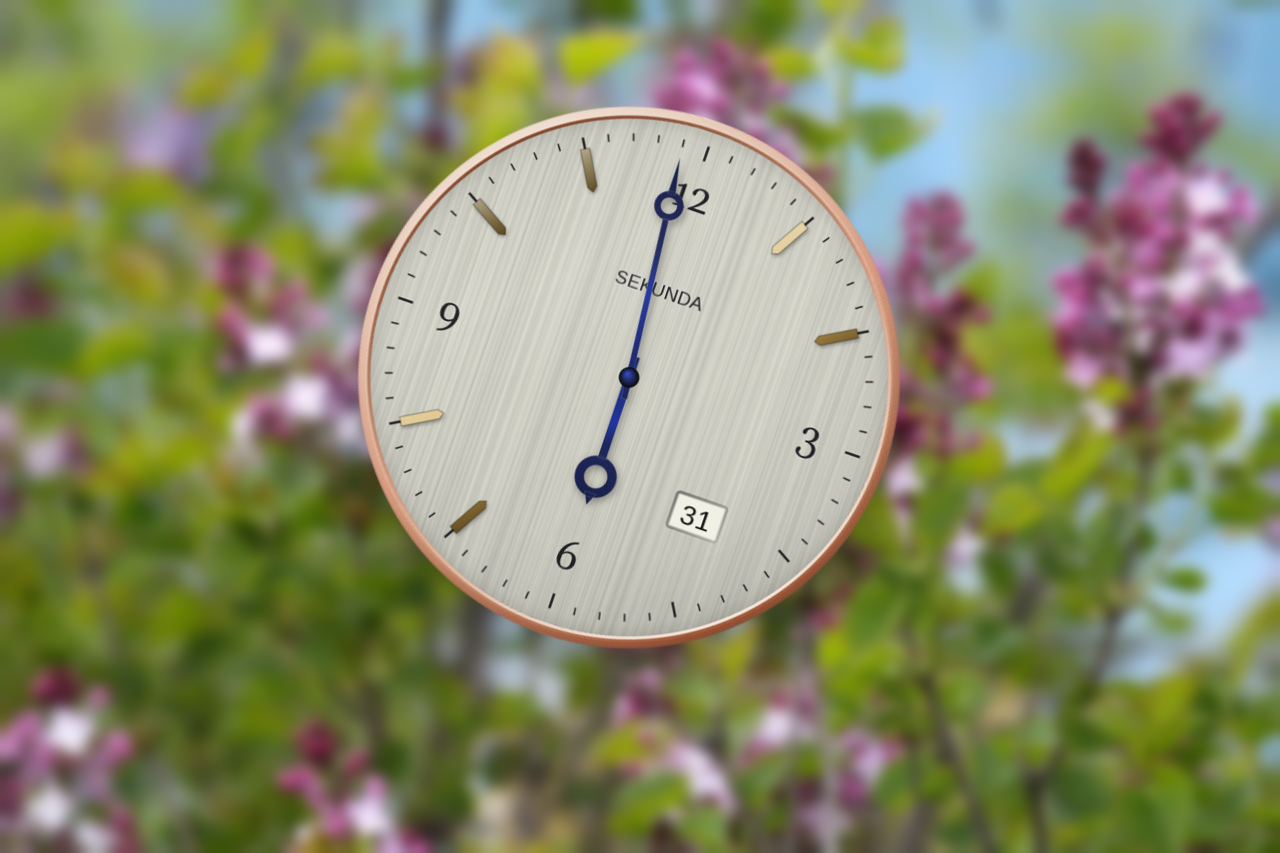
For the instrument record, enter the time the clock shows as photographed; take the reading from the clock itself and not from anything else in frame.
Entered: 5:59
